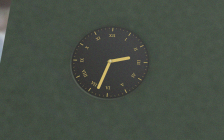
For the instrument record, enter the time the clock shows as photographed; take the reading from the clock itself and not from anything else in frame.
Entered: 2:33
